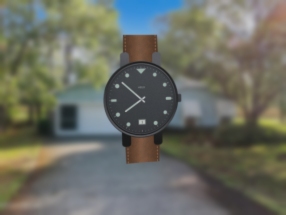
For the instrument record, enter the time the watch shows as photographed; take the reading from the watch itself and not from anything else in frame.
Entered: 7:52
